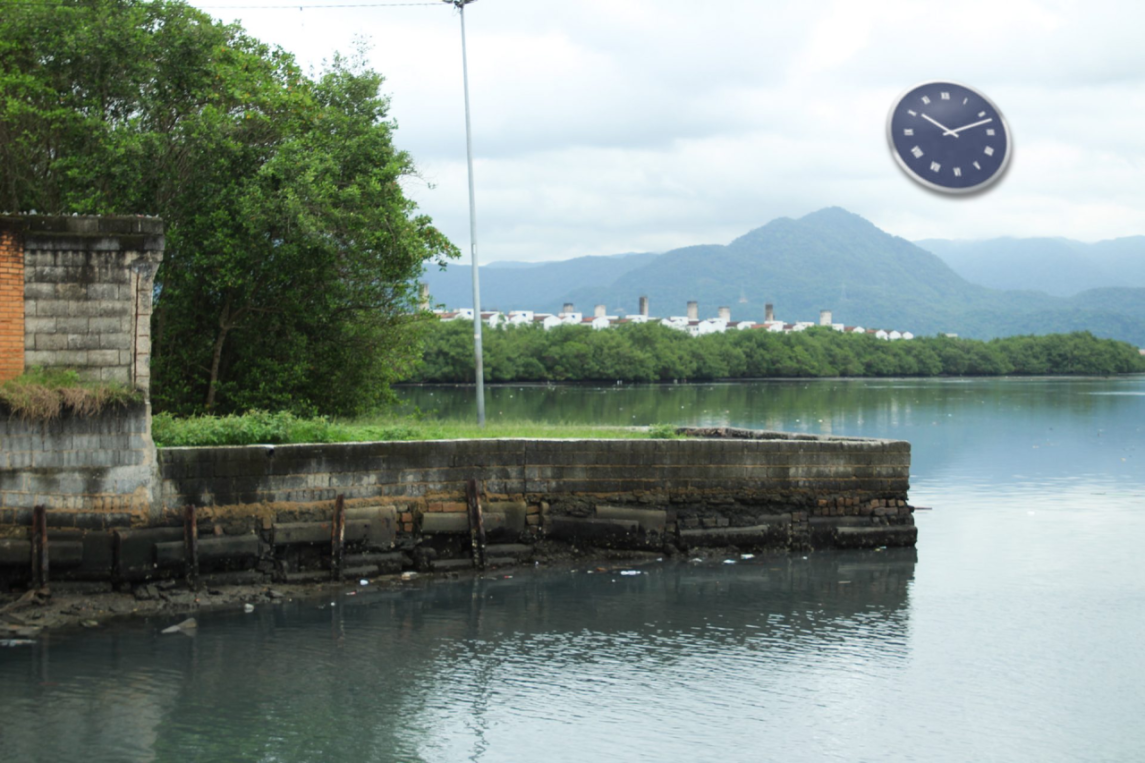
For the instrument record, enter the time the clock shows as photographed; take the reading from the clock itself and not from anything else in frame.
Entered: 10:12
